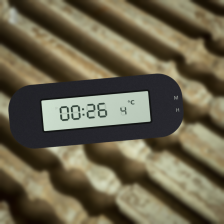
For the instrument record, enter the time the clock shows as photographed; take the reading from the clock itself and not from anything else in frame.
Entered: 0:26
